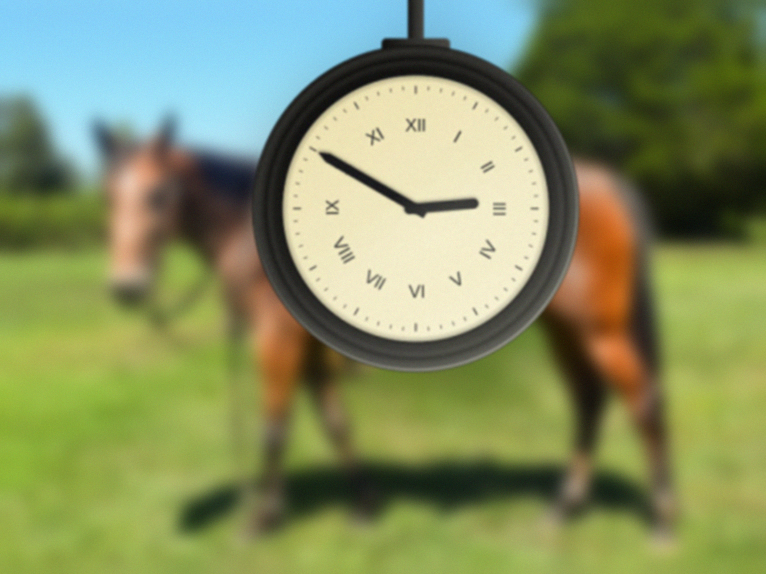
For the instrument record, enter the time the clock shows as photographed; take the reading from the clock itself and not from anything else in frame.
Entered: 2:50
